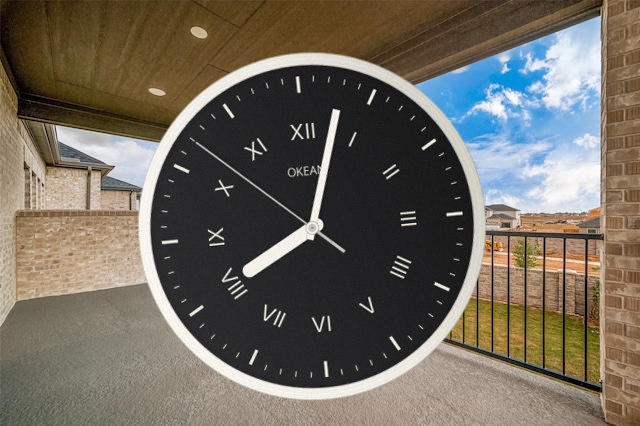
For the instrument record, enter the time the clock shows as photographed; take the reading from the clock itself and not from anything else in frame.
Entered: 8:02:52
